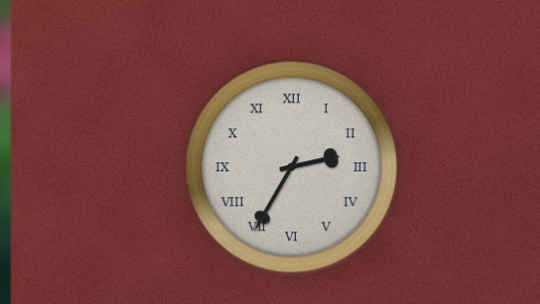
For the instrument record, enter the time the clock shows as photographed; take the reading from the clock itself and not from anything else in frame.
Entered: 2:35
